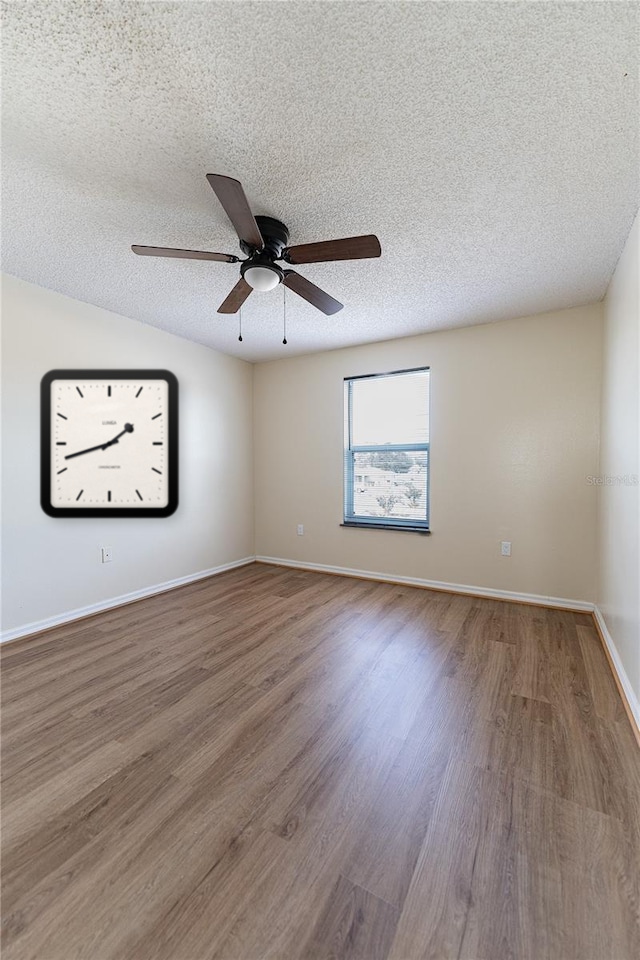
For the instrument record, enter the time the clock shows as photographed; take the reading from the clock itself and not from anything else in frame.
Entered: 1:42
